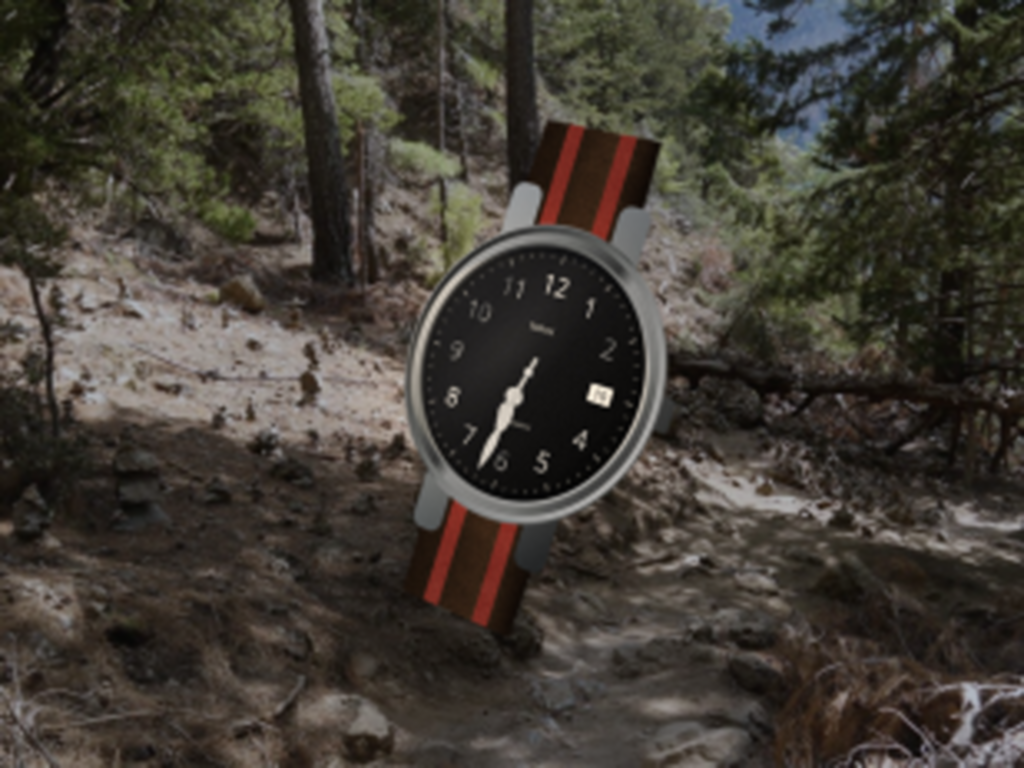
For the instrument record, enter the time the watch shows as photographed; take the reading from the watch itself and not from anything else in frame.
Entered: 6:32
